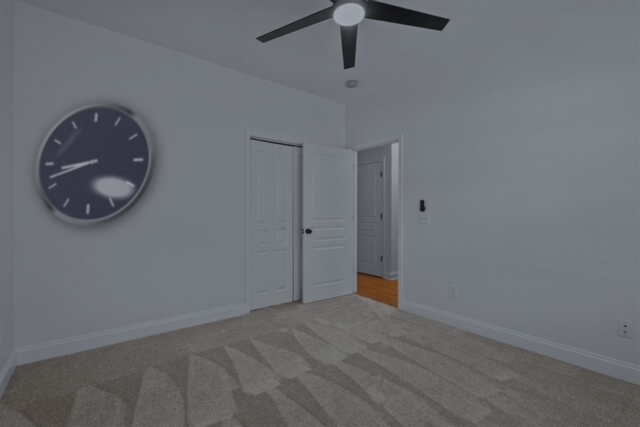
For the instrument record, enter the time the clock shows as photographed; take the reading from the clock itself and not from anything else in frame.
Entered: 8:42
